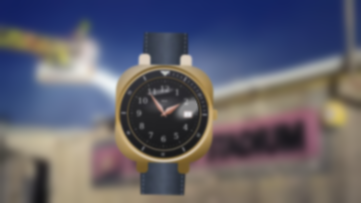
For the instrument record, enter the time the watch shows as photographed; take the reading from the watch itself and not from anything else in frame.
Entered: 1:54
